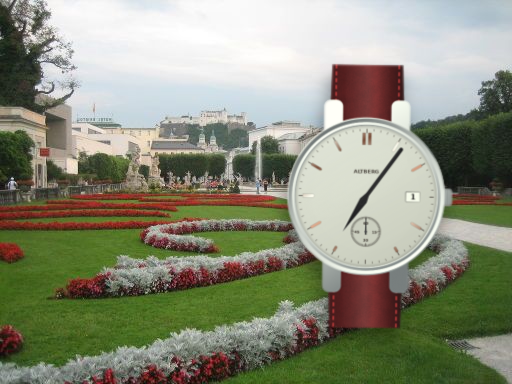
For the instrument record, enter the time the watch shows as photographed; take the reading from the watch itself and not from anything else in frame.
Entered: 7:06
